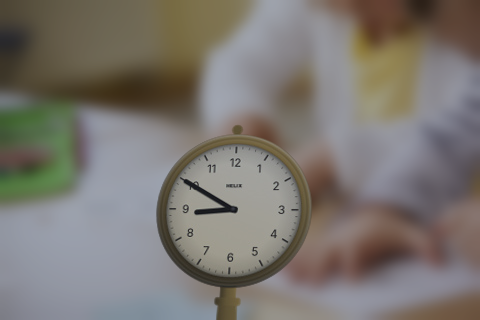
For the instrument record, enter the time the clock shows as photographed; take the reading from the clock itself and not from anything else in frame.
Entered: 8:50
